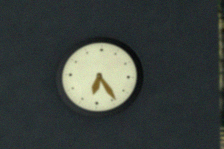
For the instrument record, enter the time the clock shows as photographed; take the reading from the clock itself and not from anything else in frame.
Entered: 6:24
